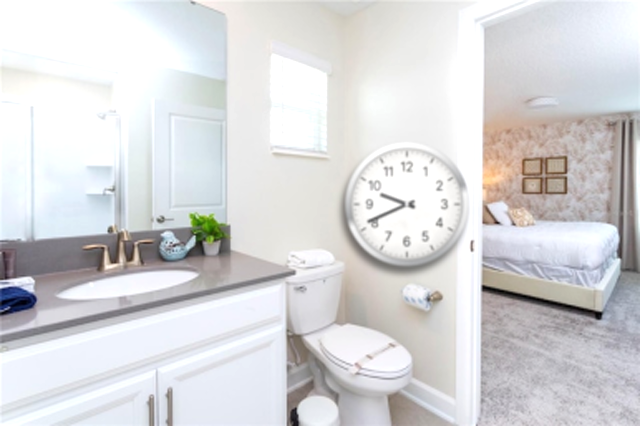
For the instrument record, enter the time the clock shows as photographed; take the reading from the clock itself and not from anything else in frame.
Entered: 9:41
